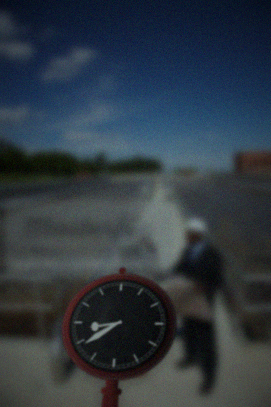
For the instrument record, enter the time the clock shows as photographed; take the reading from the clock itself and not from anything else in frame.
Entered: 8:39
